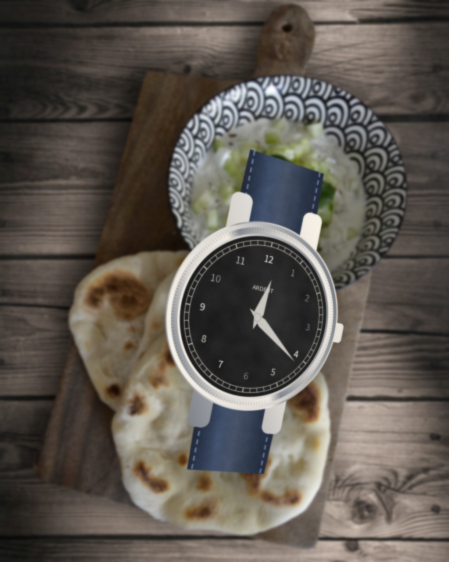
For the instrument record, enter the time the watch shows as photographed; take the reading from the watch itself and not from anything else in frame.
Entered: 12:21
